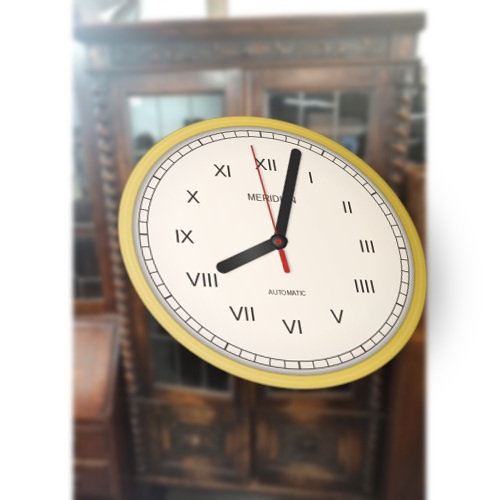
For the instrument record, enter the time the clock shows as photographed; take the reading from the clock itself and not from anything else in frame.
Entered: 8:02:59
